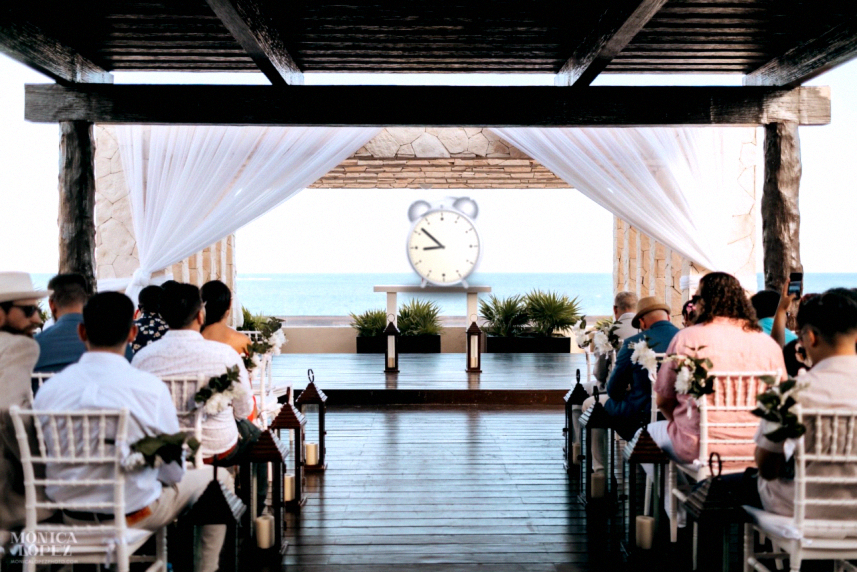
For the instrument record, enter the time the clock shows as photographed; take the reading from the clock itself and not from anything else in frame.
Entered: 8:52
